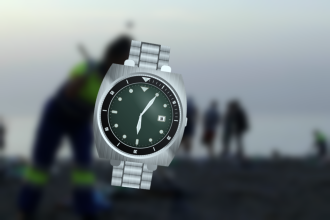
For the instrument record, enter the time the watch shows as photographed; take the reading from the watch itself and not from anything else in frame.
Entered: 6:05
